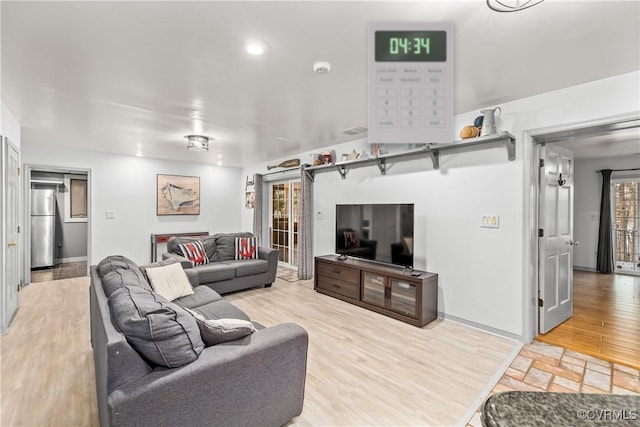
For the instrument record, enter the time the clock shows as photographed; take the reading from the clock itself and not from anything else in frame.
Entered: 4:34
